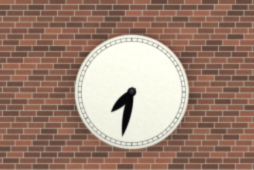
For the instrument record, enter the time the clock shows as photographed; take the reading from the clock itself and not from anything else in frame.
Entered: 7:32
